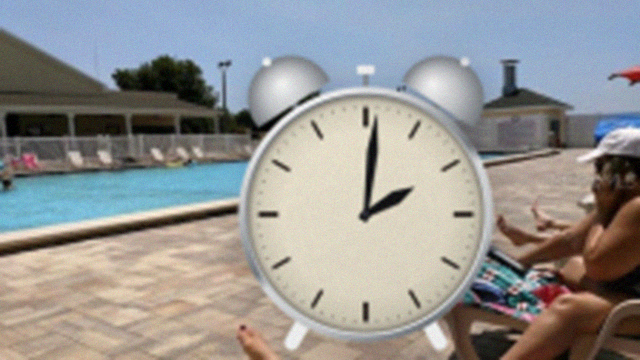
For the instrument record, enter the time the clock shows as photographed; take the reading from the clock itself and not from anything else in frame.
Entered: 2:01
